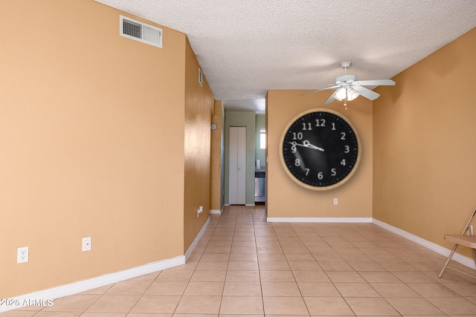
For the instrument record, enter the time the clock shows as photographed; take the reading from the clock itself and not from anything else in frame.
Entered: 9:47
